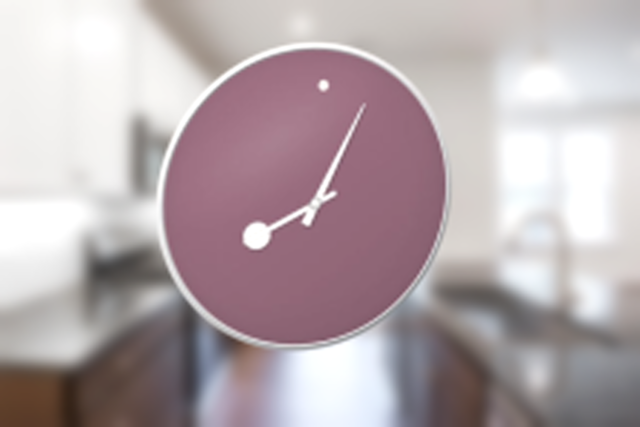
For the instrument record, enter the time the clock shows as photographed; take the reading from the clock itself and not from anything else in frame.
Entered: 8:04
